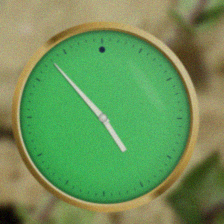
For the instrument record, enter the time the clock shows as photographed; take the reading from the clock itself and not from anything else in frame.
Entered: 4:53
